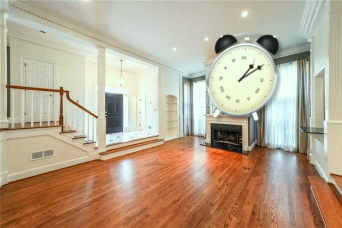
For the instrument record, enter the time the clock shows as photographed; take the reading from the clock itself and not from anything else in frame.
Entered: 1:09
